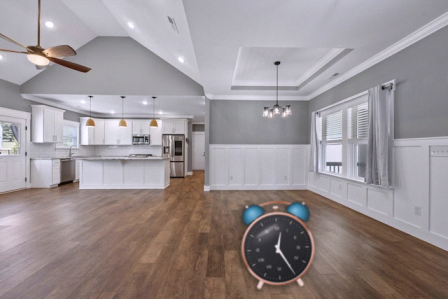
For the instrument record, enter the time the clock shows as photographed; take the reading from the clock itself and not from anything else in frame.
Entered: 12:25
